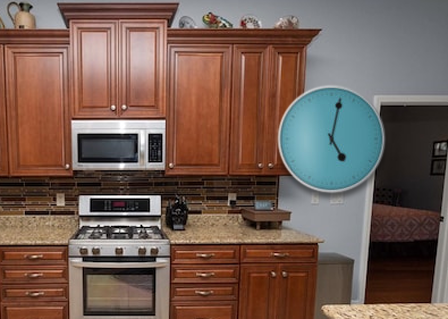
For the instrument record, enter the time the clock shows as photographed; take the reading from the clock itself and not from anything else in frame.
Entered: 5:02
